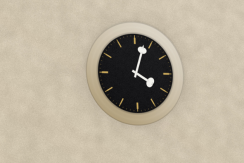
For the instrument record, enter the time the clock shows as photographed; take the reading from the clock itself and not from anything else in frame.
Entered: 4:03
